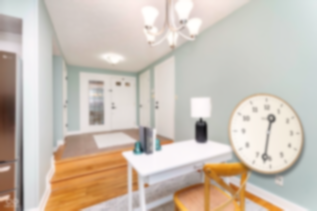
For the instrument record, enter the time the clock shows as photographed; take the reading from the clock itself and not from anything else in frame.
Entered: 12:32
